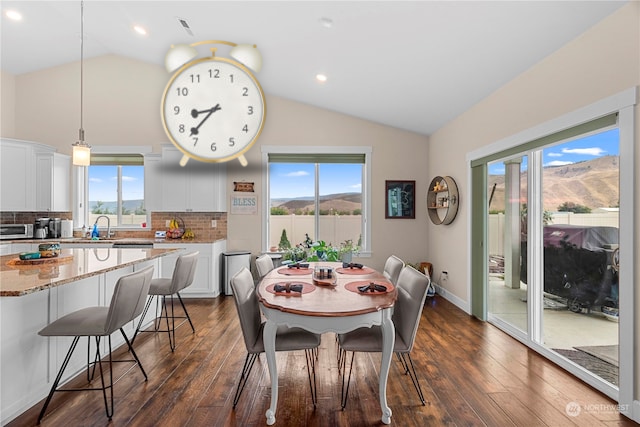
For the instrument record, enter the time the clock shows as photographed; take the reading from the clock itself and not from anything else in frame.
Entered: 8:37
